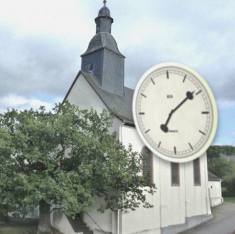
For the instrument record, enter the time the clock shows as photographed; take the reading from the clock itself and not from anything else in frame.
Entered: 7:09
